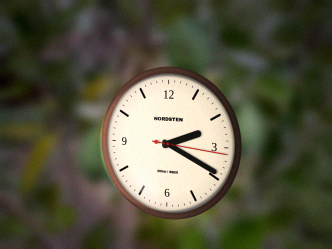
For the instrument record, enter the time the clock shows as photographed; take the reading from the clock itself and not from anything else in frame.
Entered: 2:19:16
